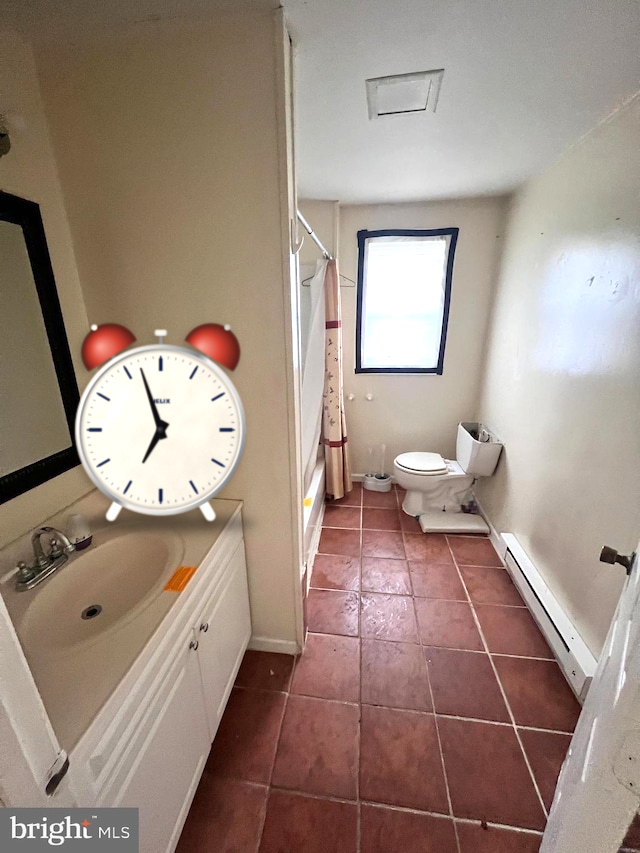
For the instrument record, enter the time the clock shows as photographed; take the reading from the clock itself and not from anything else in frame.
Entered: 6:57
